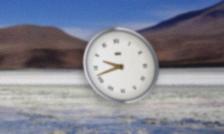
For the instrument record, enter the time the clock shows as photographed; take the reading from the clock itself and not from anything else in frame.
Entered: 9:42
